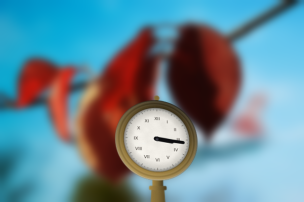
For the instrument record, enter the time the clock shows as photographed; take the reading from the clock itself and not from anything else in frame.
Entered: 3:16
